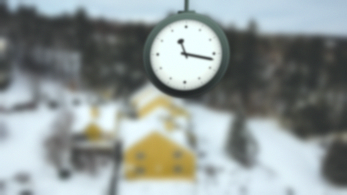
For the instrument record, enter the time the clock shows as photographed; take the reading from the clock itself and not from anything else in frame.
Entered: 11:17
